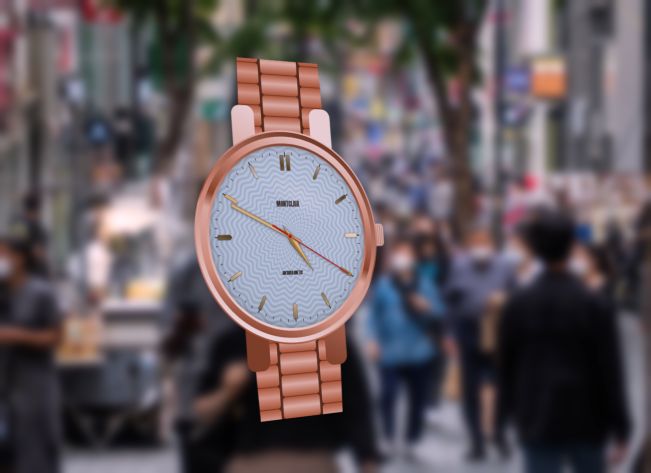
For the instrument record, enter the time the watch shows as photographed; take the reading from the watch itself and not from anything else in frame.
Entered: 4:49:20
